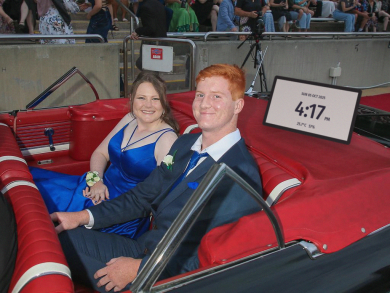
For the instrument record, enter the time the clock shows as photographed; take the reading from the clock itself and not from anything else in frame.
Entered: 4:17
